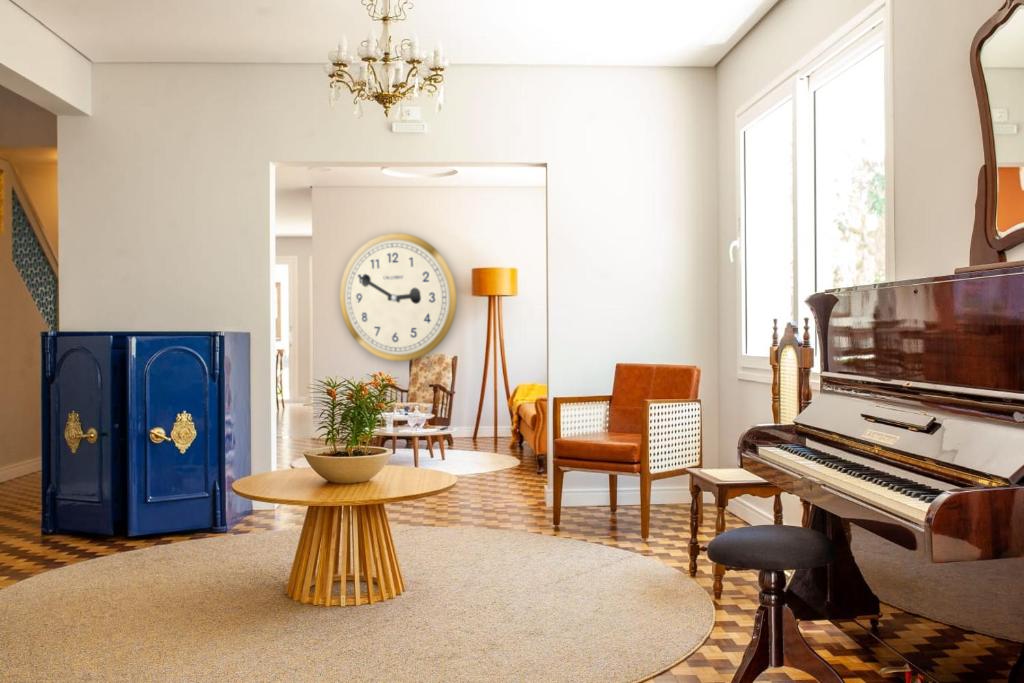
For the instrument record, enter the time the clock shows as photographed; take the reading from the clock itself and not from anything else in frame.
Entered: 2:50
